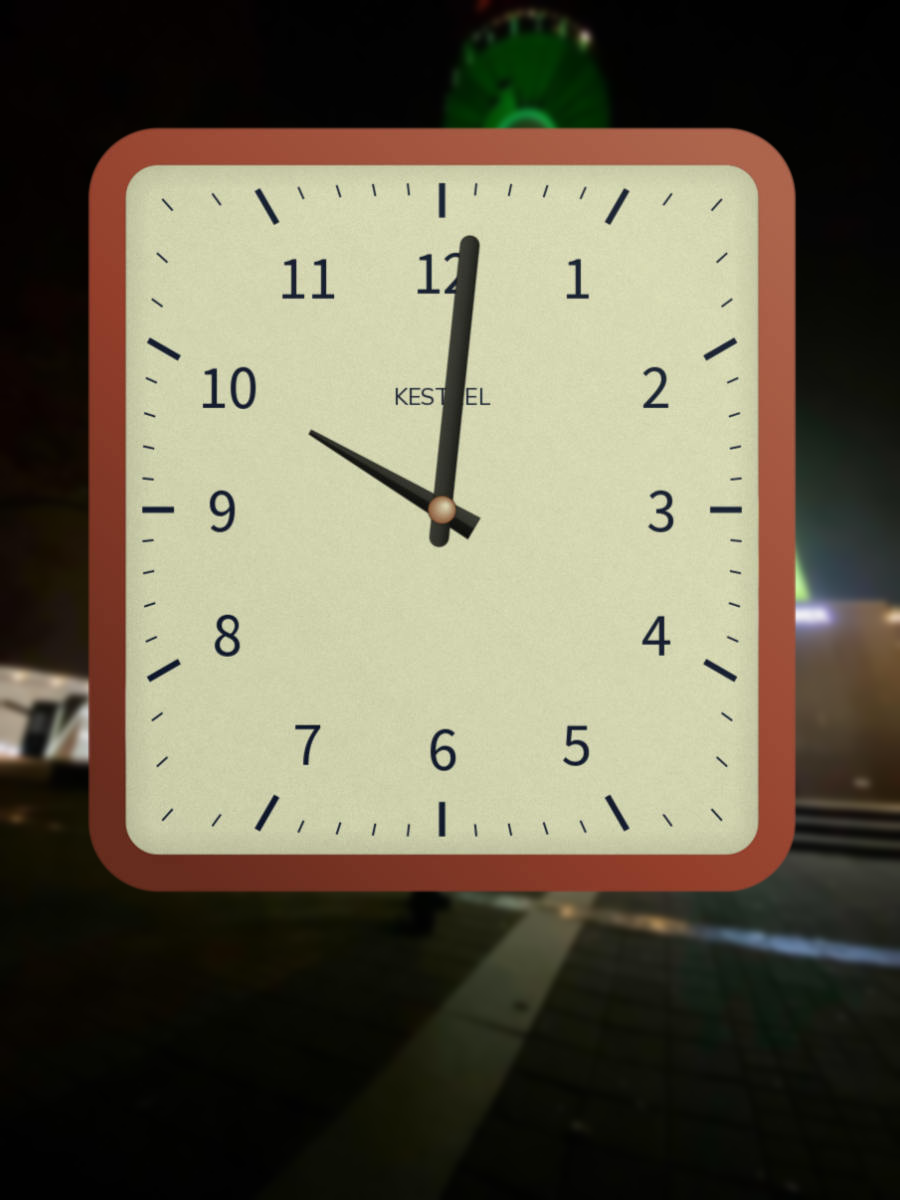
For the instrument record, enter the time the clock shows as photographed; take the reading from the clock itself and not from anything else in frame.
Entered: 10:01
